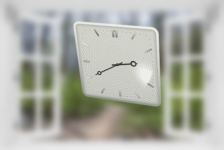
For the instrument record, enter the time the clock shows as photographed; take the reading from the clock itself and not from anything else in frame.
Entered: 2:40
